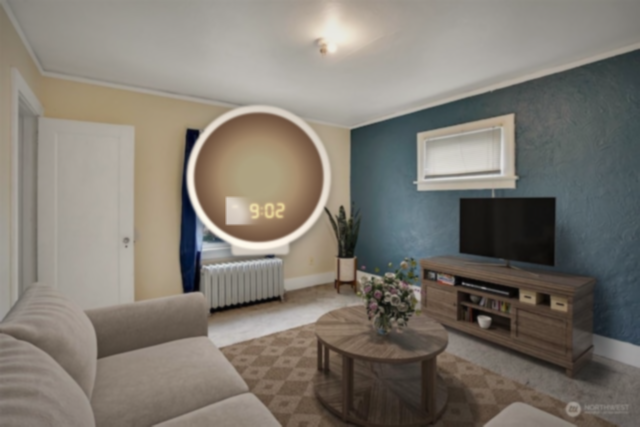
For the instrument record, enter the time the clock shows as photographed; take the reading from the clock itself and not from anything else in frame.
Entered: 9:02
